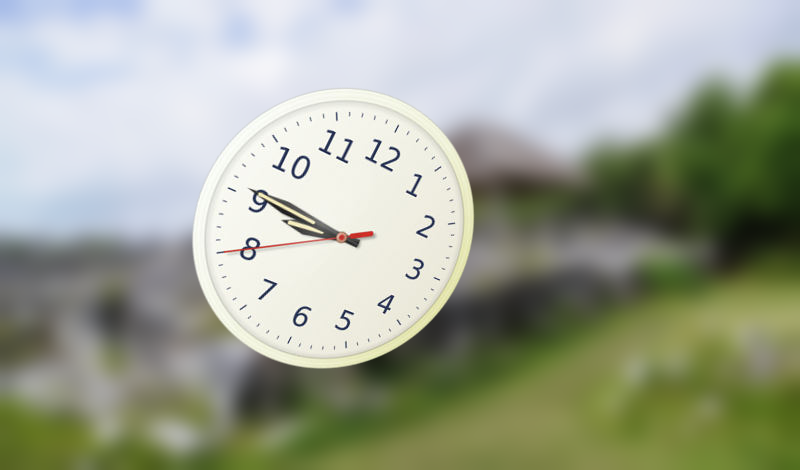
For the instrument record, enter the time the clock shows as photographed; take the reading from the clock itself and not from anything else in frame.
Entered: 8:45:40
